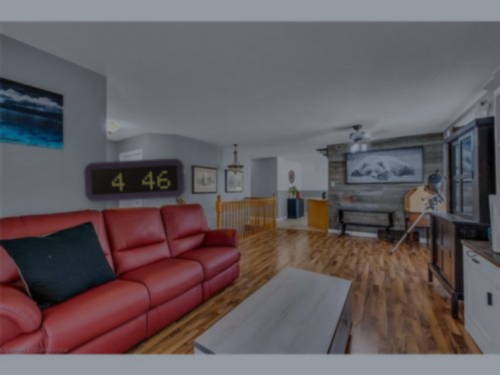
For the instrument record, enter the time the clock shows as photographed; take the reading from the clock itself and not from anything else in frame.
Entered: 4:46
